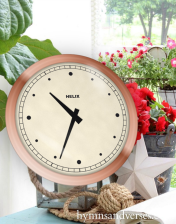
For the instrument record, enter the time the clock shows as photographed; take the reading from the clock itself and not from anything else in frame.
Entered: 10:34
